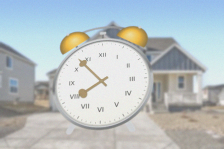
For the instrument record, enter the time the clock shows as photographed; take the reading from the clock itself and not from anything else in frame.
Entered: 7:53
